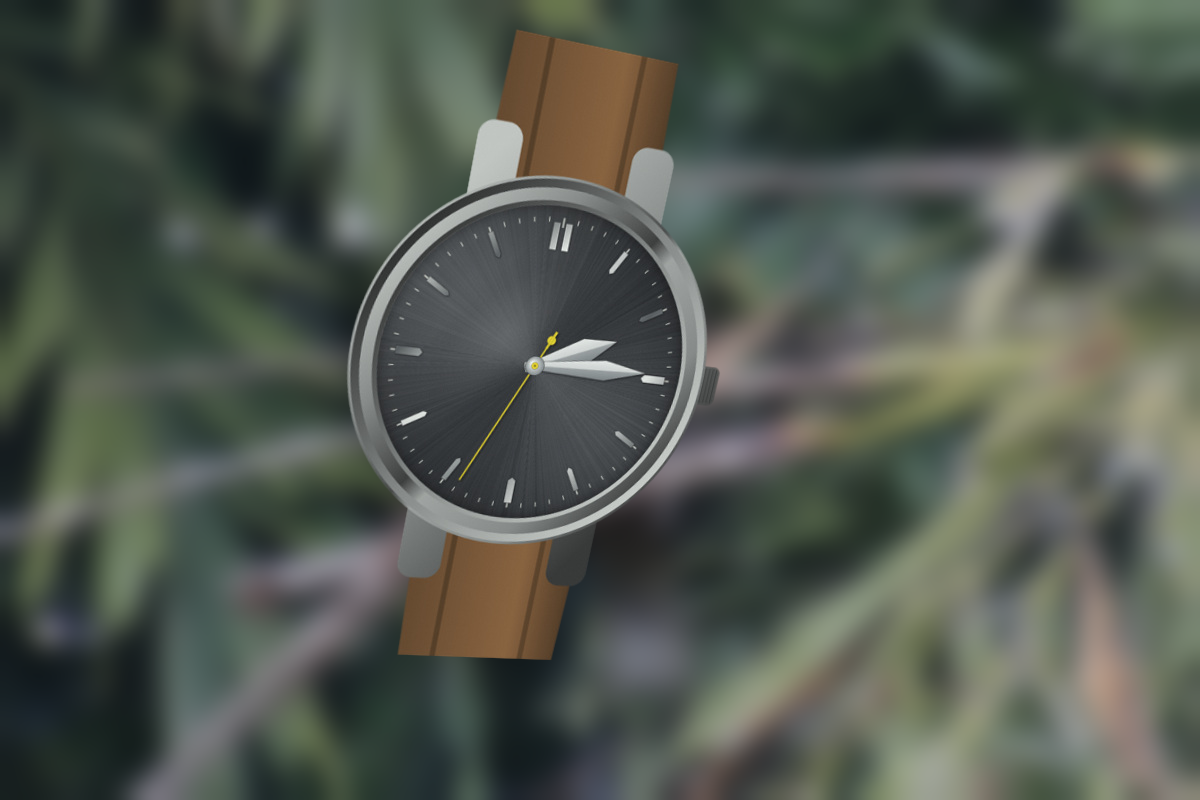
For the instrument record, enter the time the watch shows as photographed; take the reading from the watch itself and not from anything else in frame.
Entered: 2:14:34
